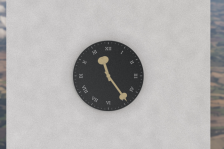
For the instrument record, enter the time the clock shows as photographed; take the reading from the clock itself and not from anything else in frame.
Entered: 11:24
